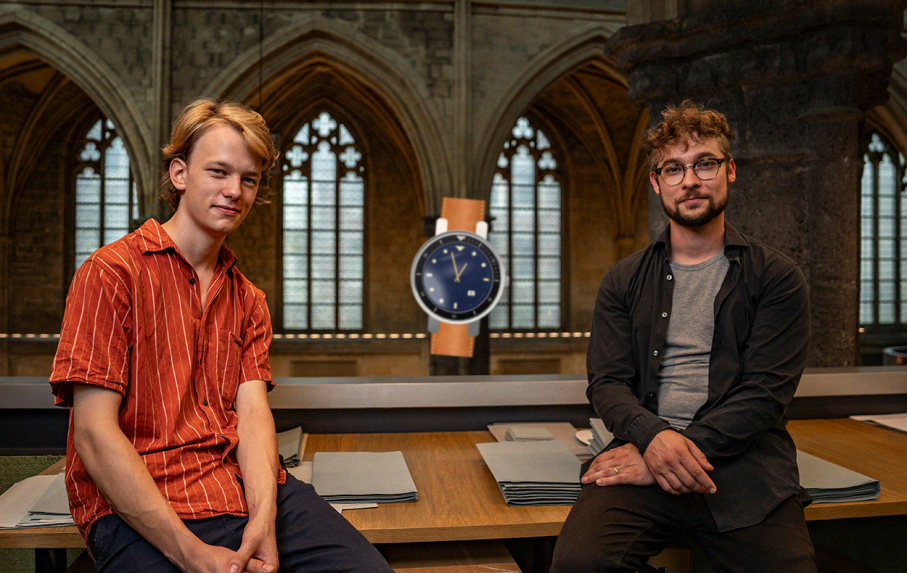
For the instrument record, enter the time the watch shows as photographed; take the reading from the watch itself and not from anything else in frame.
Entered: 12:57
